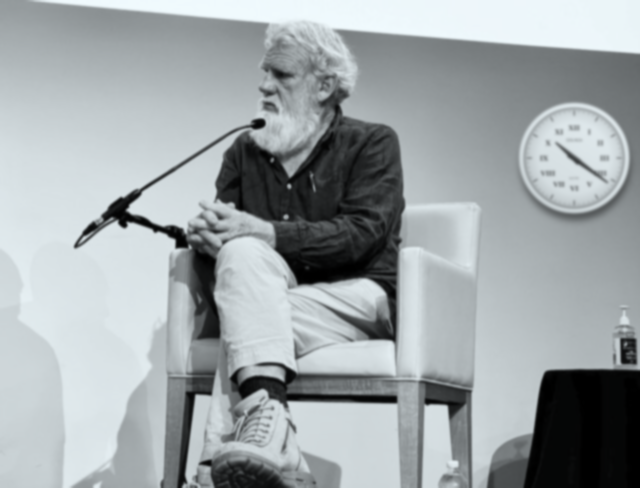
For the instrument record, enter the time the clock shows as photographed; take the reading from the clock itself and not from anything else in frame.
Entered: 10:21
